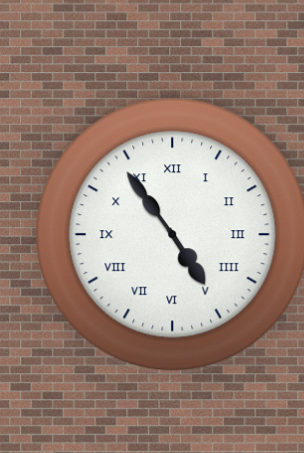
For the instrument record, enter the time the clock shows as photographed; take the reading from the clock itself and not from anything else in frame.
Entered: 4:54
